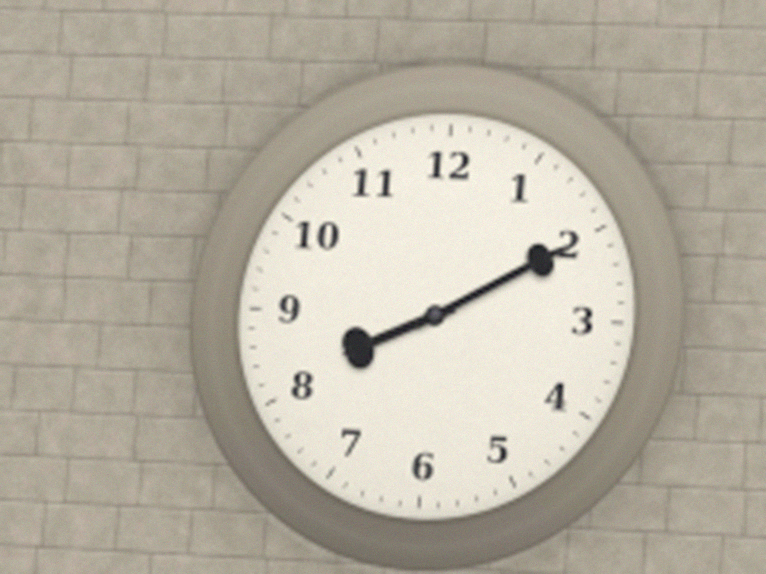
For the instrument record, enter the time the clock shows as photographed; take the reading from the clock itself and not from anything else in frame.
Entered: 8:10
